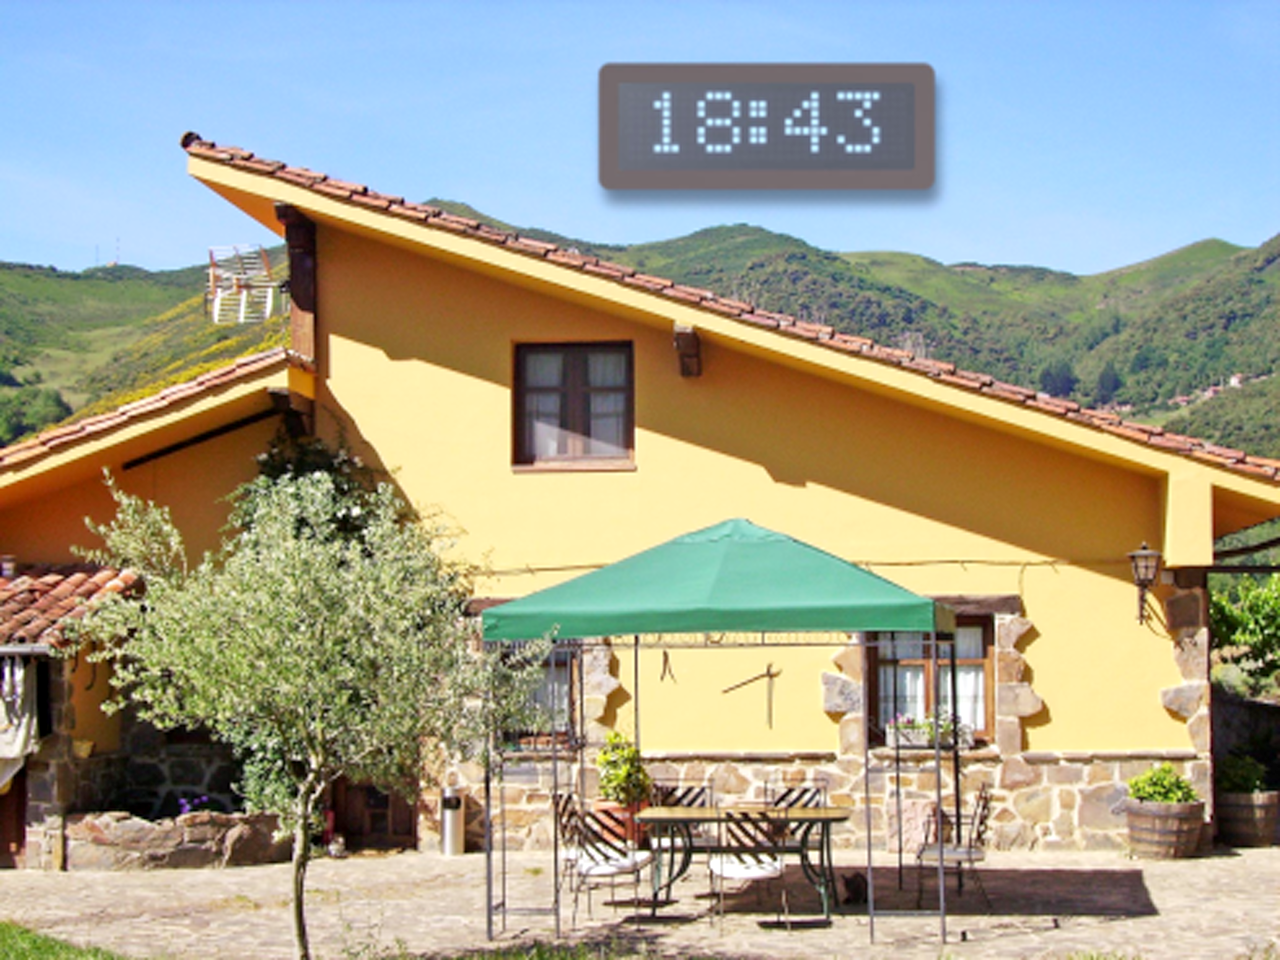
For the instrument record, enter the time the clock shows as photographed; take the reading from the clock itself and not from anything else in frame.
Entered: 18:43
